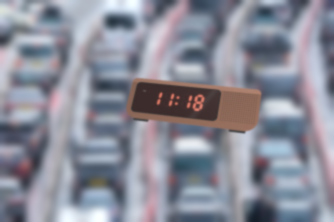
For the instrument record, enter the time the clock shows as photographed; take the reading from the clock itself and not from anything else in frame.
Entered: 11:18
